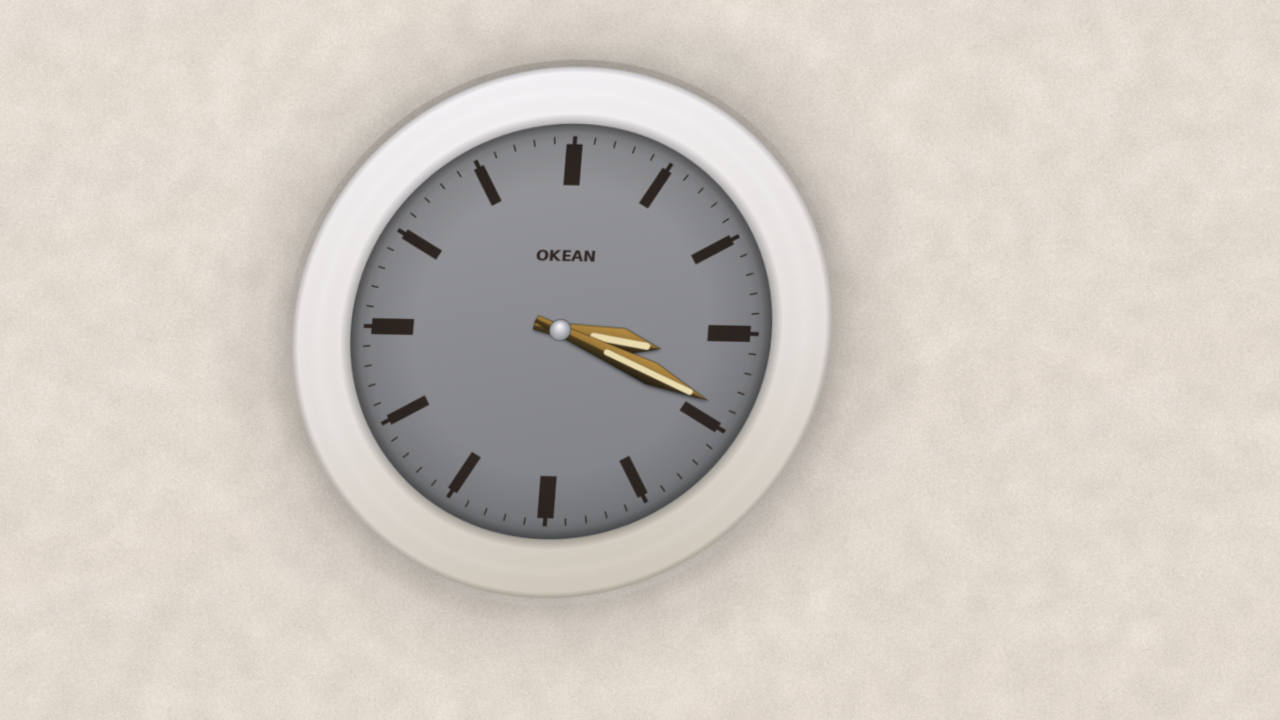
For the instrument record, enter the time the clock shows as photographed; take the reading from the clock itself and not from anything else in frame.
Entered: 3:19
